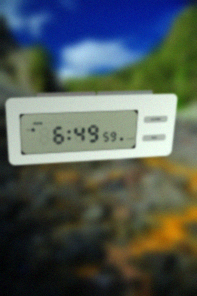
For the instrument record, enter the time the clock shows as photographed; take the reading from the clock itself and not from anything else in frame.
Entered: 6:49
